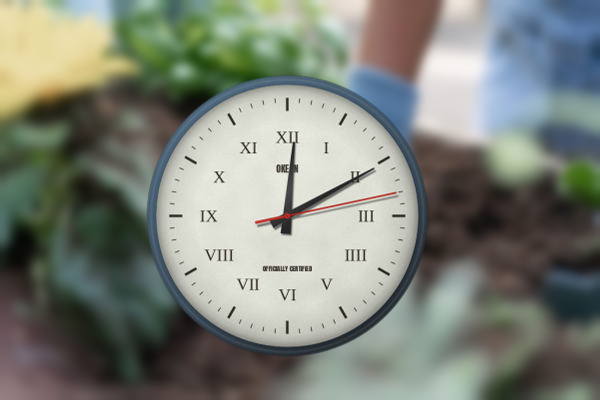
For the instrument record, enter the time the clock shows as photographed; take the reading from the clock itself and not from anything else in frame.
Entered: 12:10:13
